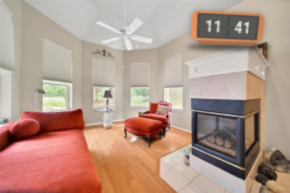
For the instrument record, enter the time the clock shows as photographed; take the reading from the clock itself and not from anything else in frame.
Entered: 11:41
